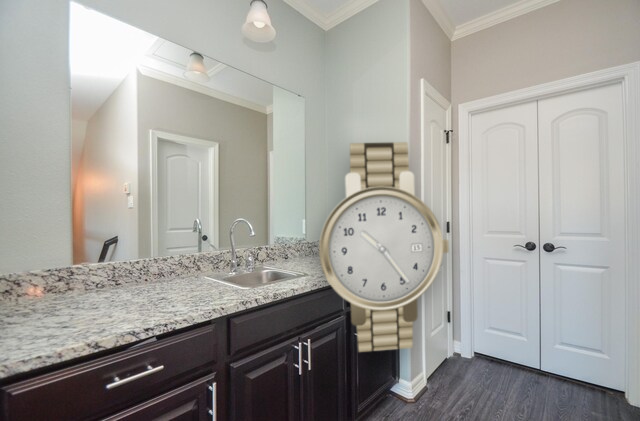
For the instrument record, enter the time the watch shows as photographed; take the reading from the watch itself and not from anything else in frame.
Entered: 10:24
